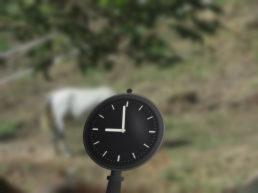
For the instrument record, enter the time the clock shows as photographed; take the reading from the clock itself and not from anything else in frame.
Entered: 8:59
